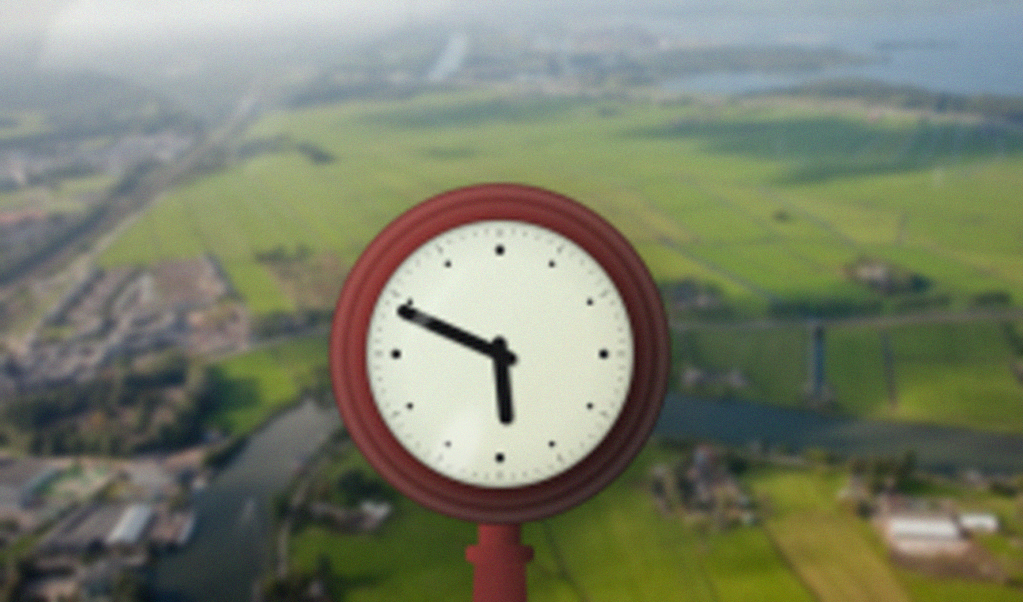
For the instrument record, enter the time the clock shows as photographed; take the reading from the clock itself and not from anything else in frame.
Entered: 5:49
